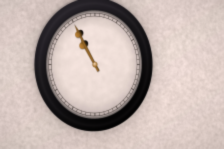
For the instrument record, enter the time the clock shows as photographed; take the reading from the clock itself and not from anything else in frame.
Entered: 10:55
